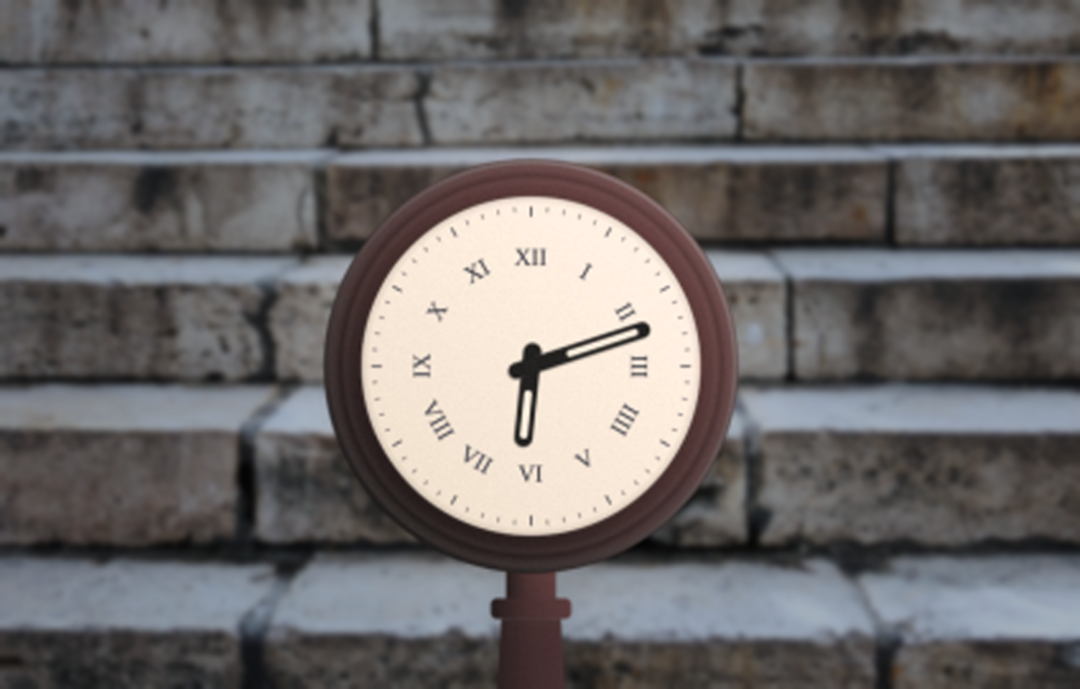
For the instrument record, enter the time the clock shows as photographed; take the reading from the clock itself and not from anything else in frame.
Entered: 6:12
